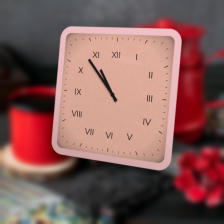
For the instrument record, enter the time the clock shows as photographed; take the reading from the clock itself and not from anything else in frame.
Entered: 10:53
